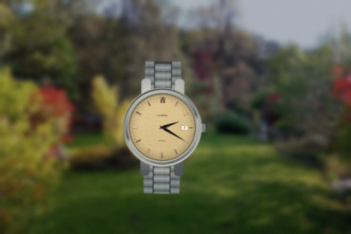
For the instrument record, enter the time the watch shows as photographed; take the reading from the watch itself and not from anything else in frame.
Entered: 2:20
